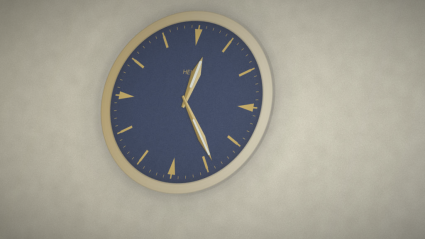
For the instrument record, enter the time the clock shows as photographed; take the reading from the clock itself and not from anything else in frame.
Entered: 12:24
